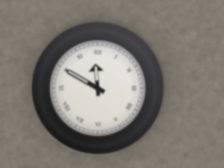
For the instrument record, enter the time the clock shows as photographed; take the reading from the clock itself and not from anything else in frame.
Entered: 11:50
